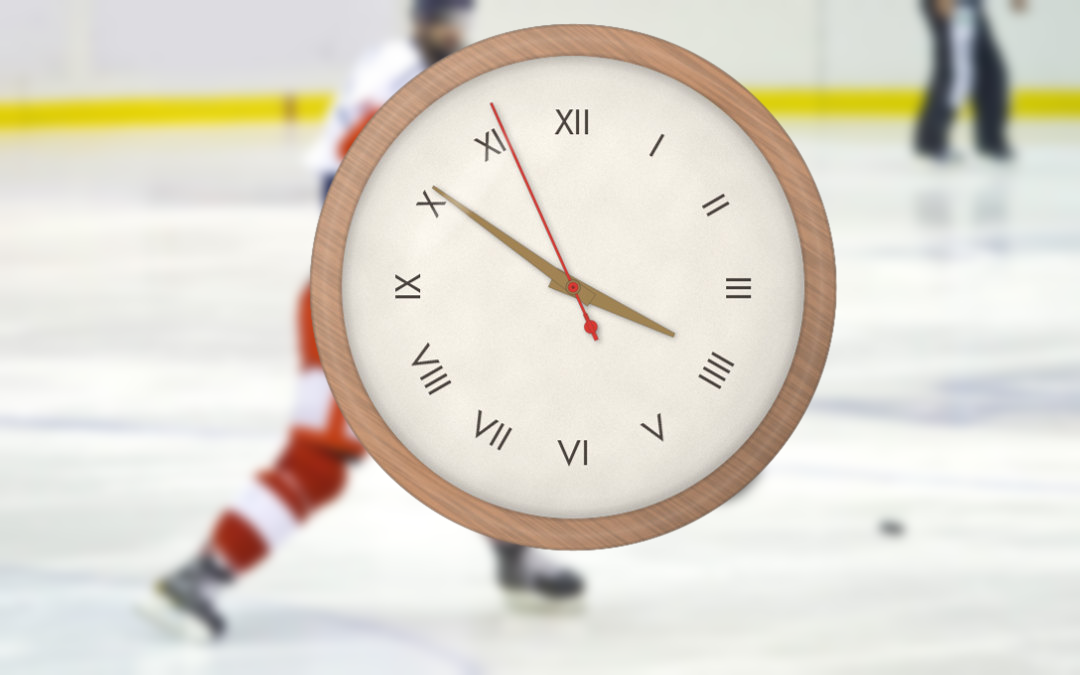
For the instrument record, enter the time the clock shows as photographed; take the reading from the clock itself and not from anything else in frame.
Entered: 3:50:56
